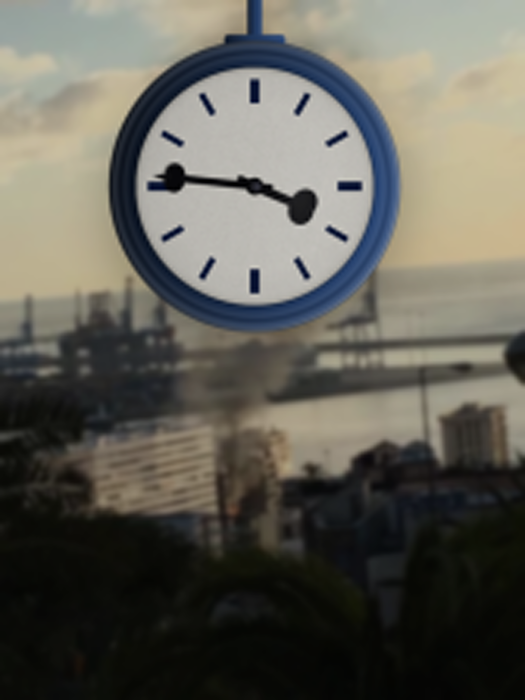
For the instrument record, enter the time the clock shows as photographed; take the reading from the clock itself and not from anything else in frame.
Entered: 3:46
